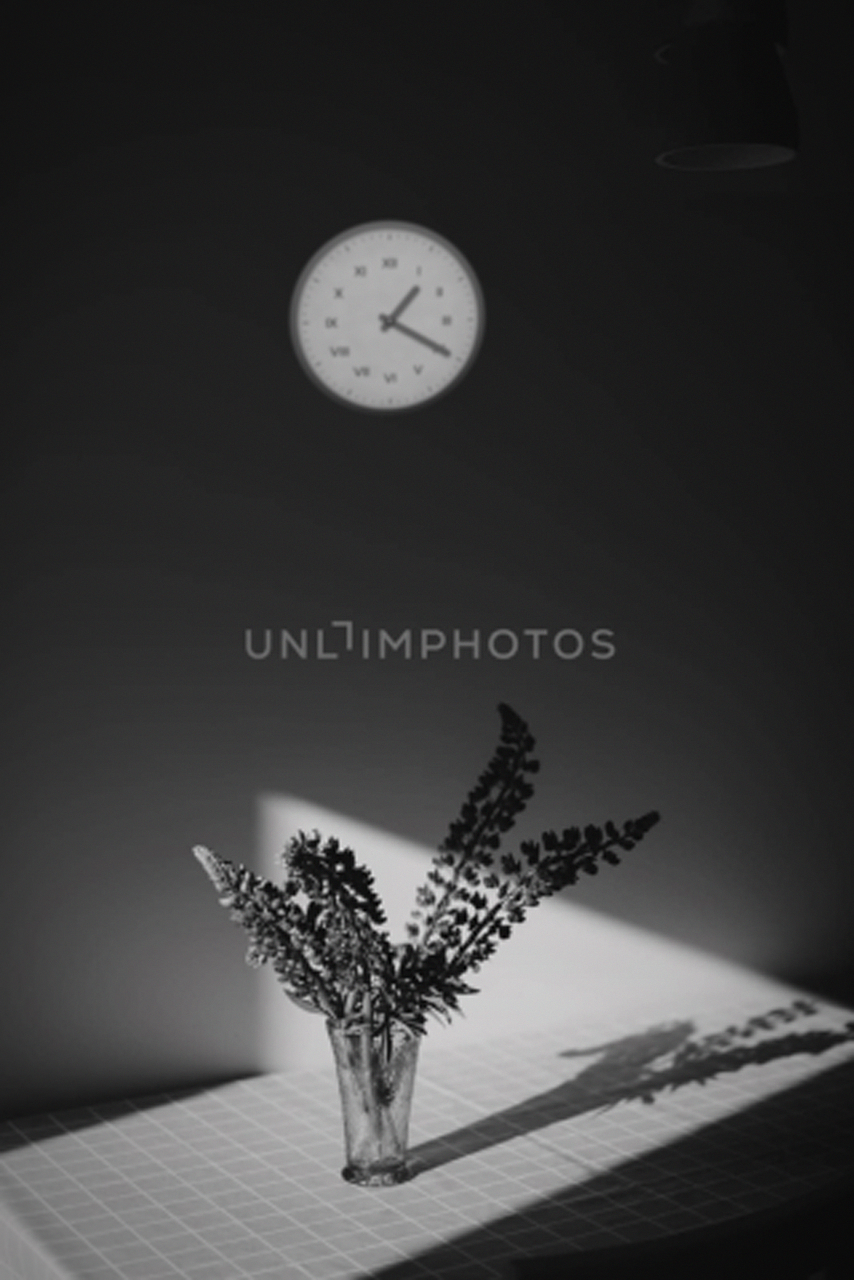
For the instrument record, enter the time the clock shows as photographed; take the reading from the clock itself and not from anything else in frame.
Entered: 1:20
